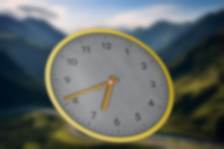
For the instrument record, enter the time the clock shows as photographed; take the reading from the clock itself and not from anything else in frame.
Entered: 6:41
